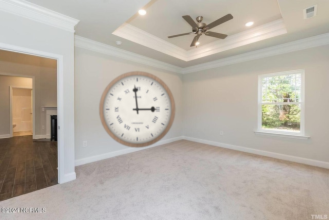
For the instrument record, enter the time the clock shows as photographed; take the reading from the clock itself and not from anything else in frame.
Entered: 2:59
